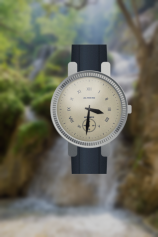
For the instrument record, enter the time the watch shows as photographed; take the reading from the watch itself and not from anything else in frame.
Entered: 3:31
